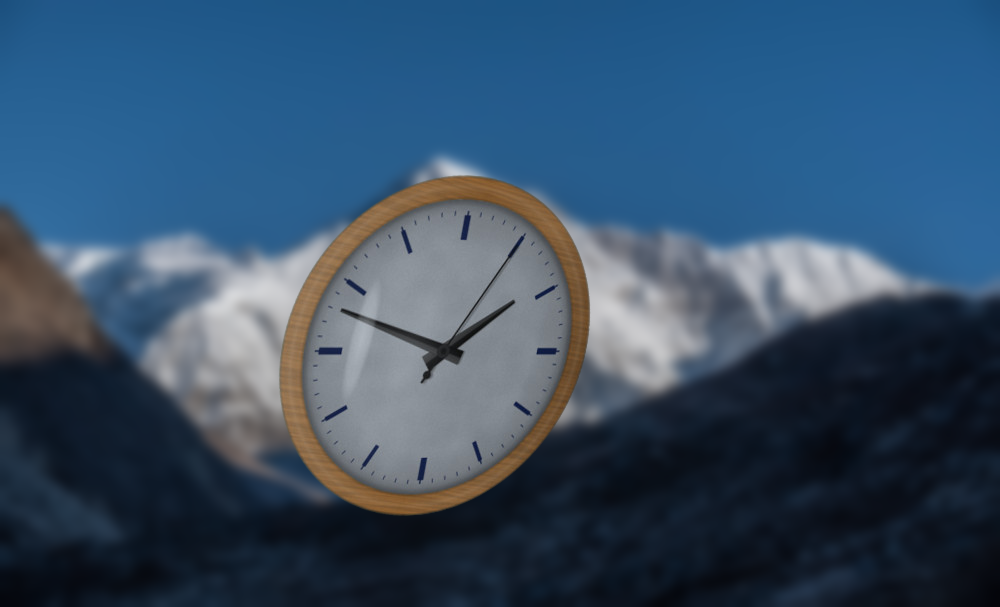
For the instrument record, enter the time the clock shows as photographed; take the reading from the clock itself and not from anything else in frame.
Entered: 1:48:05
